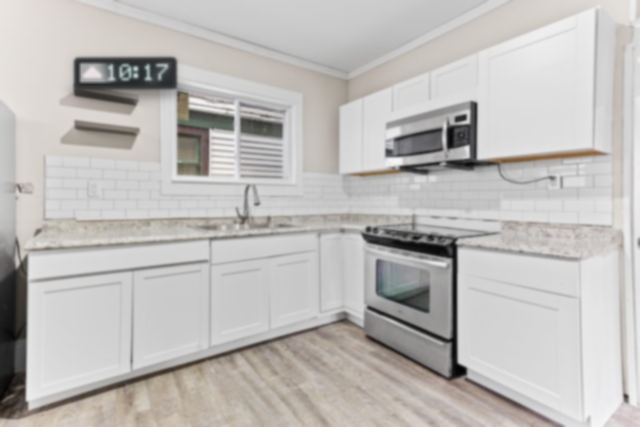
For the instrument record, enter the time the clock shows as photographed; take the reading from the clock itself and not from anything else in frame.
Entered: 10:17
